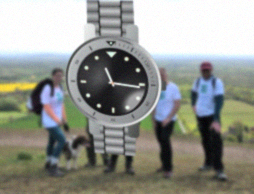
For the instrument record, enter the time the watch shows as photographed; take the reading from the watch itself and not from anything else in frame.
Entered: 11:16
